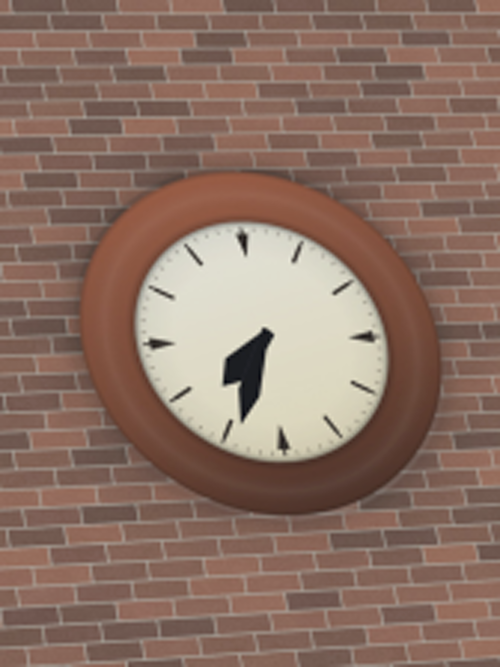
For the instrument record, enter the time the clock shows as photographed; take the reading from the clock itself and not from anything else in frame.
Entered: 7:34
